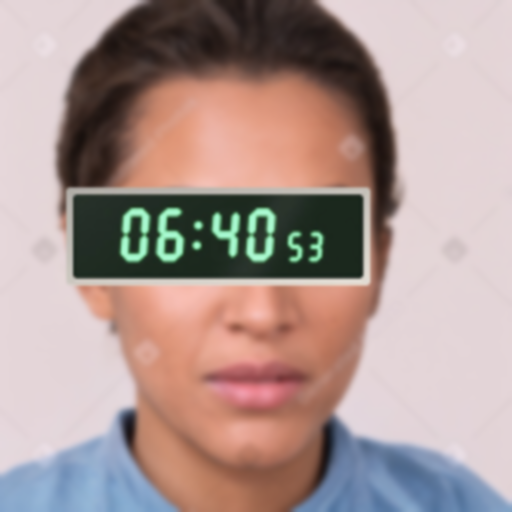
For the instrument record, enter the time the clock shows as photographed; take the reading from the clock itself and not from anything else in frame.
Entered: 6:40:53
